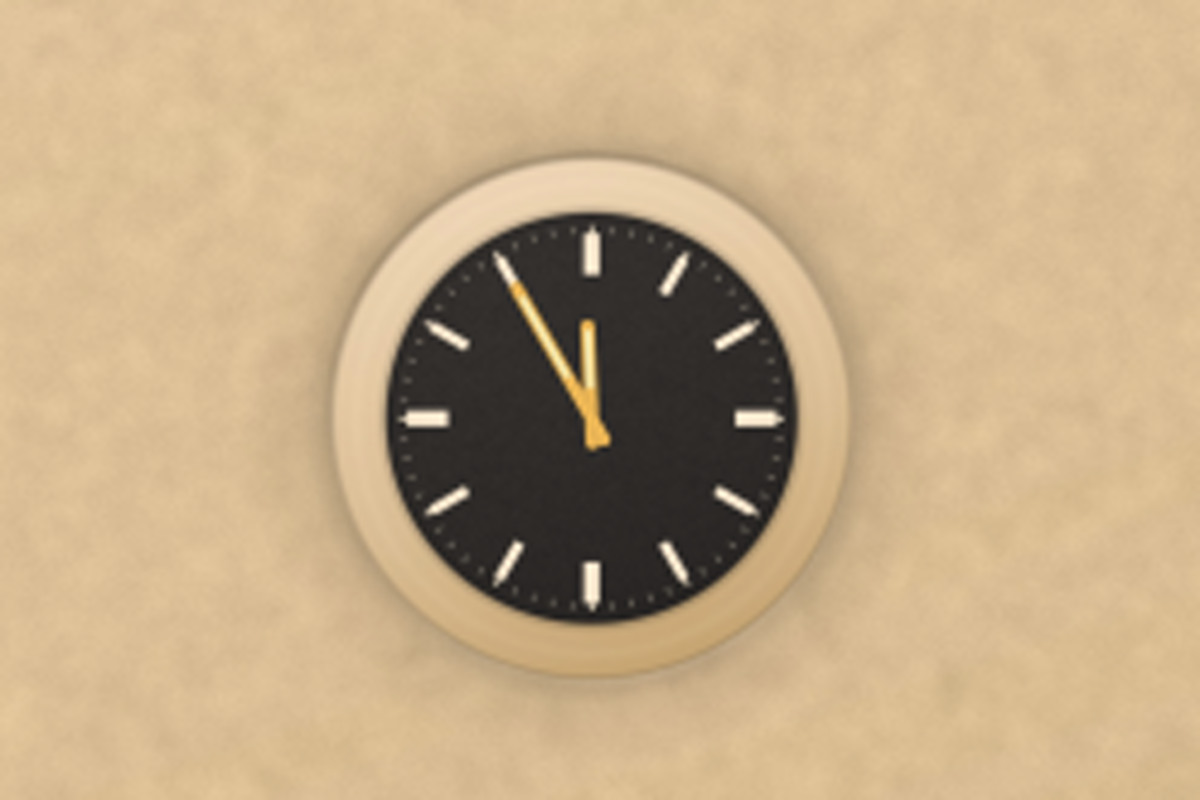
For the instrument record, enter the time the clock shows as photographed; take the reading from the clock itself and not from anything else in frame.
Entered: 11:55
